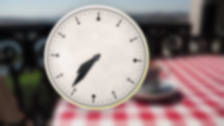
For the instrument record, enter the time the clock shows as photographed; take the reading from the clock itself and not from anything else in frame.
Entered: 7:36
